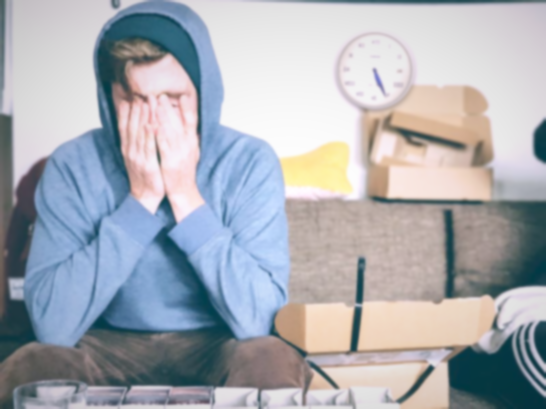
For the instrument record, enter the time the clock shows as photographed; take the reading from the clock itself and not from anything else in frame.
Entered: 5:26
